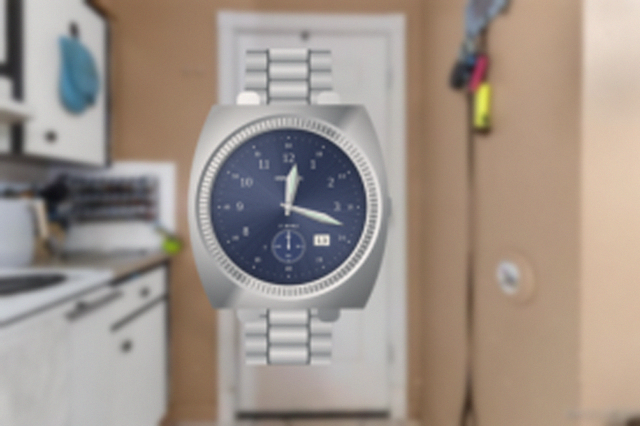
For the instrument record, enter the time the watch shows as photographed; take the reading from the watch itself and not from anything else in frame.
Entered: 12:18
